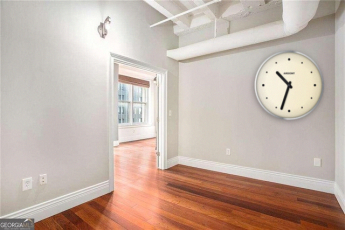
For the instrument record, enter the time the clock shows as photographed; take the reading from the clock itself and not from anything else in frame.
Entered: 10:33
